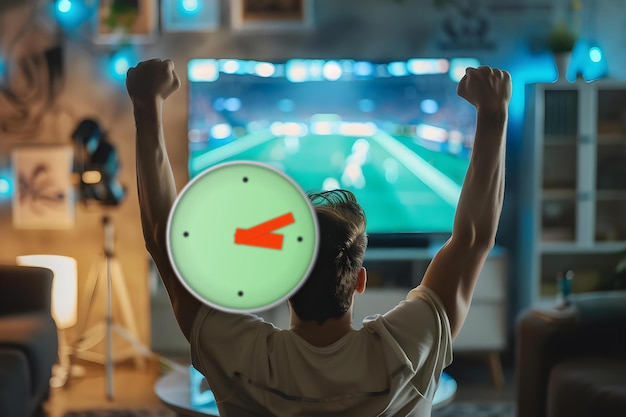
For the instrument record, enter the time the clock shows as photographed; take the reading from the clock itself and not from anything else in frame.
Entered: 3:11
